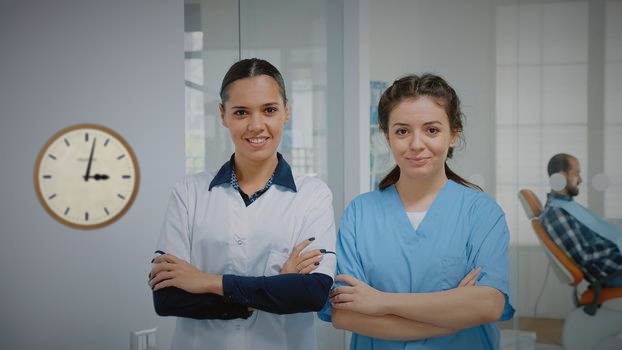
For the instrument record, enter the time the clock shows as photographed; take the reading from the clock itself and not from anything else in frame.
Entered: 3:02
